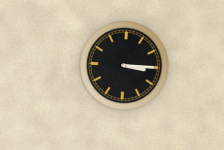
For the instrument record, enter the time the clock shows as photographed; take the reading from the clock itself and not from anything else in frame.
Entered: 3:15
